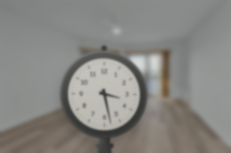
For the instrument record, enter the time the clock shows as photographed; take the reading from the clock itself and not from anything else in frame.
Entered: 3:28
